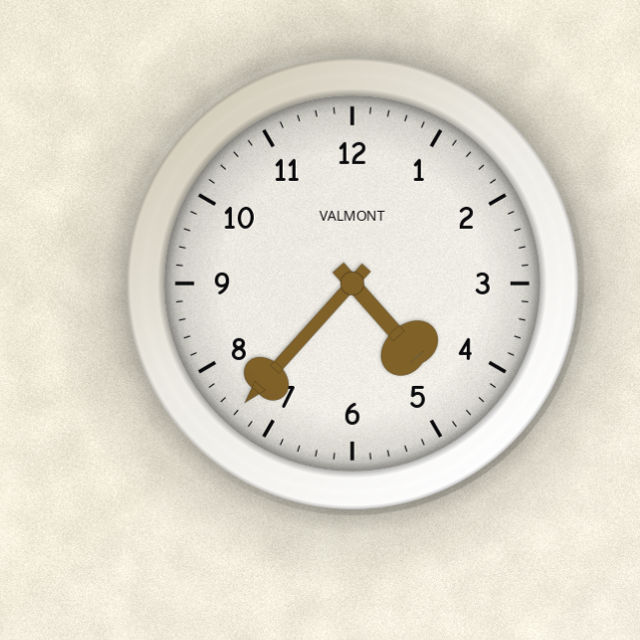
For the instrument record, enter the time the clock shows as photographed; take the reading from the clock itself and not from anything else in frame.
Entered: 4:37
